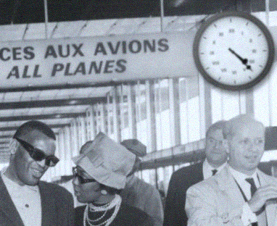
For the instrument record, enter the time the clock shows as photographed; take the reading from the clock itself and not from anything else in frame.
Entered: 4:23
